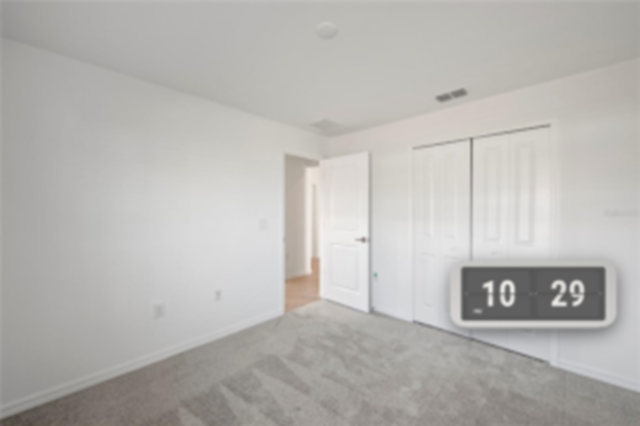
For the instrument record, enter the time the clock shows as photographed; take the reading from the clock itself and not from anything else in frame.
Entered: 10:29
